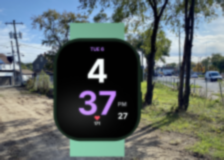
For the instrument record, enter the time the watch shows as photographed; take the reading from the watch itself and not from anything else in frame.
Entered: 4:37
